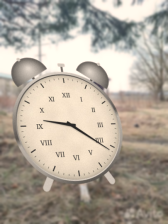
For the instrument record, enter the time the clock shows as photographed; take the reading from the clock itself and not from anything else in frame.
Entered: 9:21
